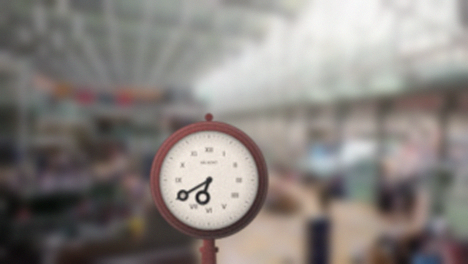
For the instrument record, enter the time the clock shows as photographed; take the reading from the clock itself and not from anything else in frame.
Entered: 6:40
